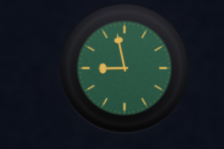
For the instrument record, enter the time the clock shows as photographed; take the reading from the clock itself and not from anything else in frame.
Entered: 8:58
